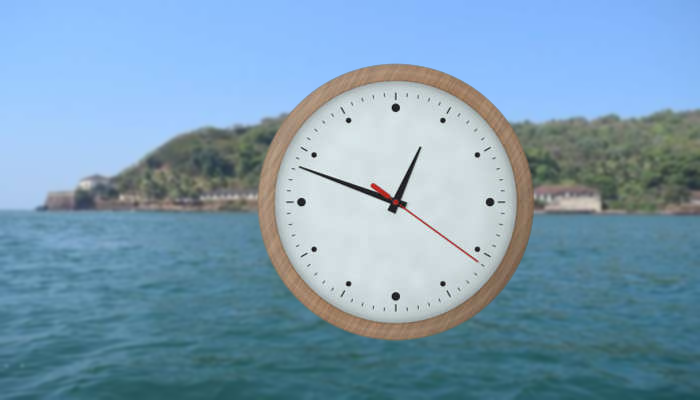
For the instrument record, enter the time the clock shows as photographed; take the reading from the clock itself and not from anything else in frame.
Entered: 12:48:21
